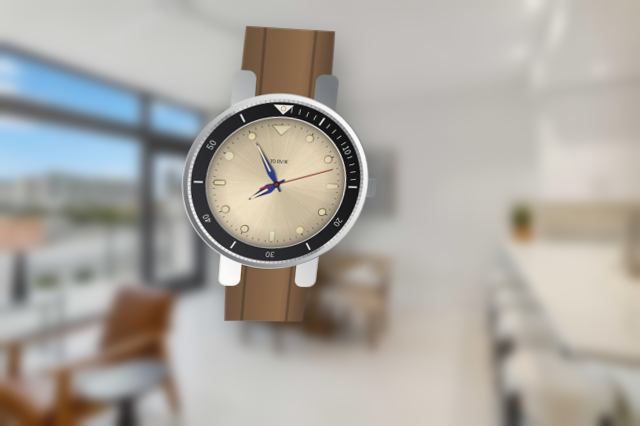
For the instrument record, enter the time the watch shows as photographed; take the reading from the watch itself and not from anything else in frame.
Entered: 7:55:12
